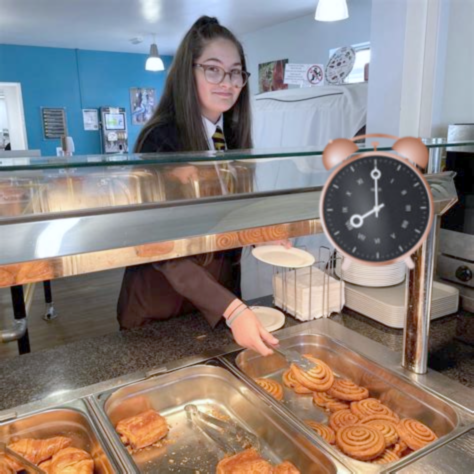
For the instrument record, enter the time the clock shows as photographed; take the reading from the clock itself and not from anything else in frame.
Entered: 8:00
